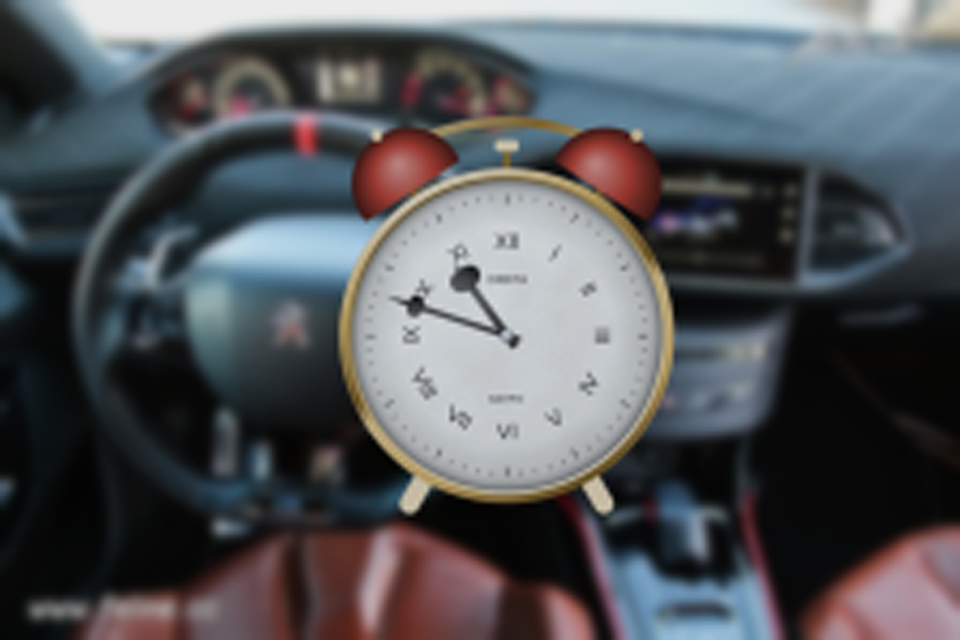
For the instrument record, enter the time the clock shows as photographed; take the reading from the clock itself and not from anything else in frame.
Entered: 10:48
